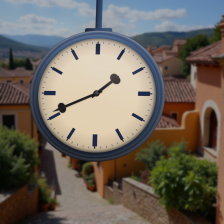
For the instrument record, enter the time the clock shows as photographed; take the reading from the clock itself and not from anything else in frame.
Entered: 1:41
